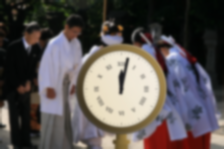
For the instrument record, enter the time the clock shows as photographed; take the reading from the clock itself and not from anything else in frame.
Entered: 12:02
